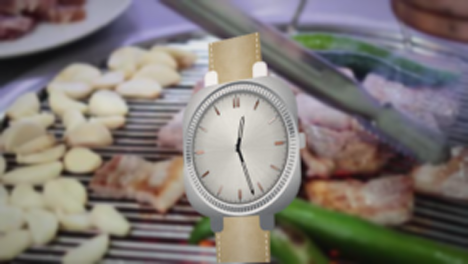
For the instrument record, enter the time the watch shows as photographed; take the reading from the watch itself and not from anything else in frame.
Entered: 12:27
